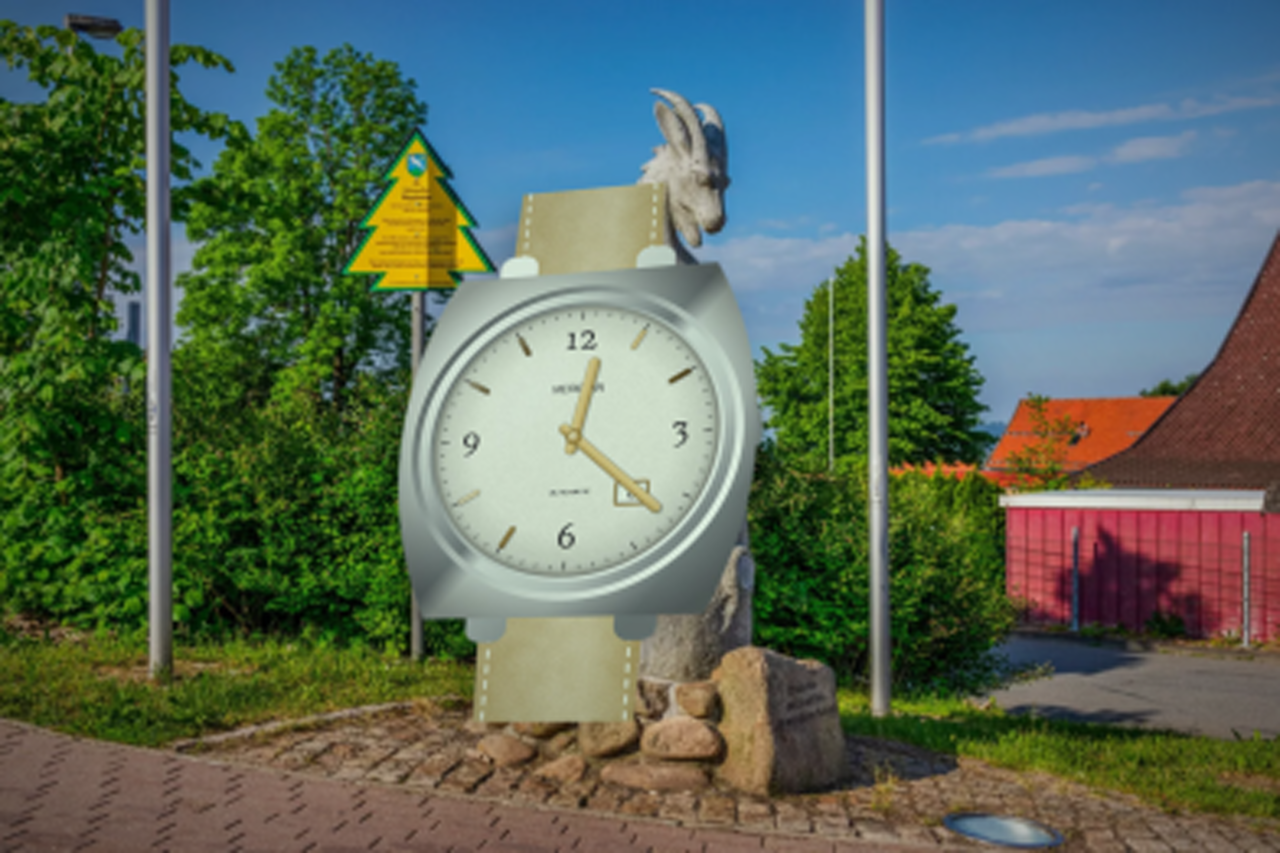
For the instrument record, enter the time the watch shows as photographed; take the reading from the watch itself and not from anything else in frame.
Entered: 12:22
